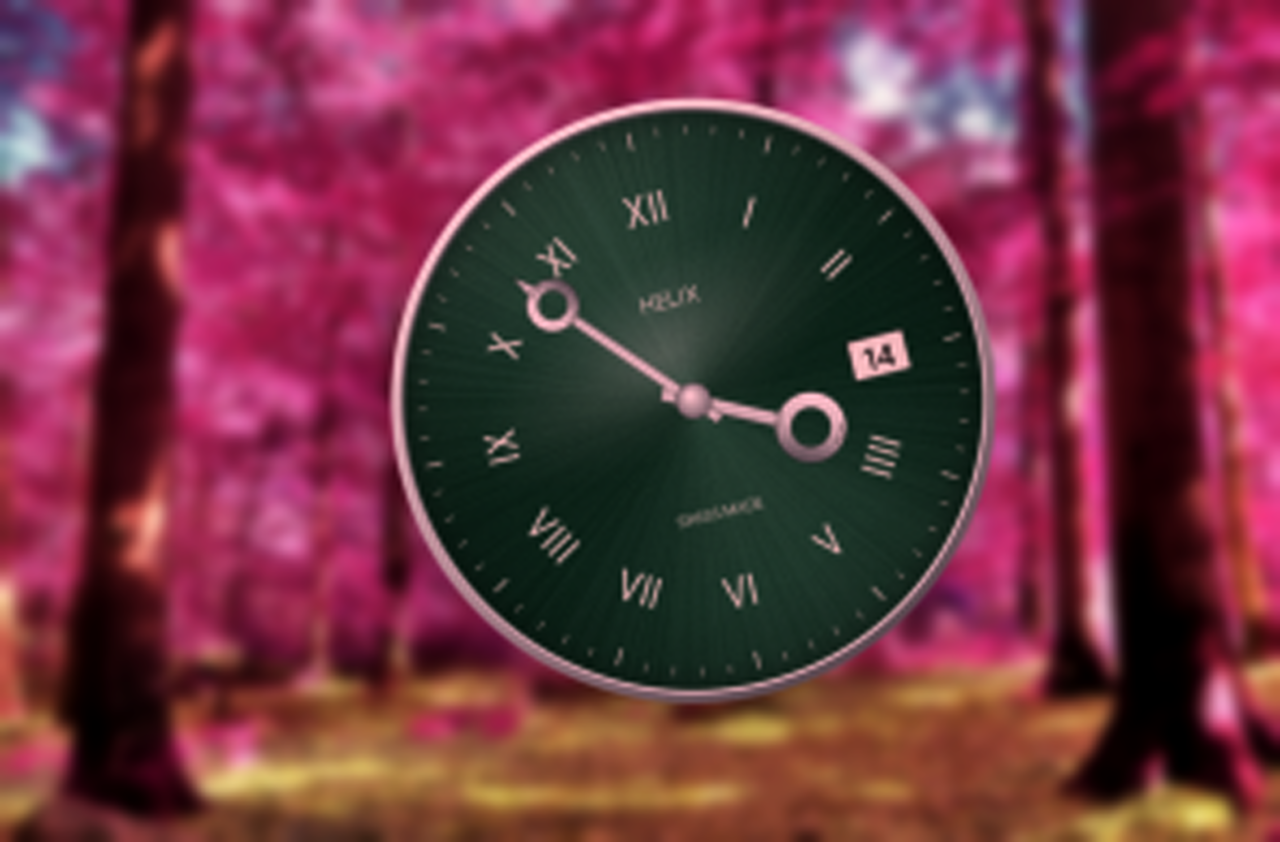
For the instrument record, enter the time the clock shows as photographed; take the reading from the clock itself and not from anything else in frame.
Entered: 3:53
